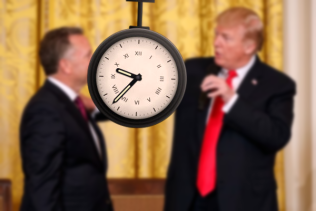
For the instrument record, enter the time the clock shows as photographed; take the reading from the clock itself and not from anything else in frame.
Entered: 9:37
